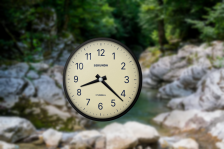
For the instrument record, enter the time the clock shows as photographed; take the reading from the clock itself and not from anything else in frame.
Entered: 8:22
